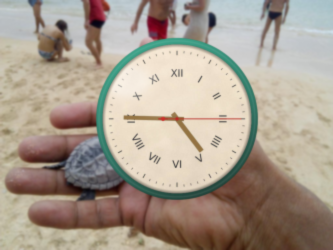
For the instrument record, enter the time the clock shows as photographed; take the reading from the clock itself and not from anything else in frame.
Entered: 4:45:15
